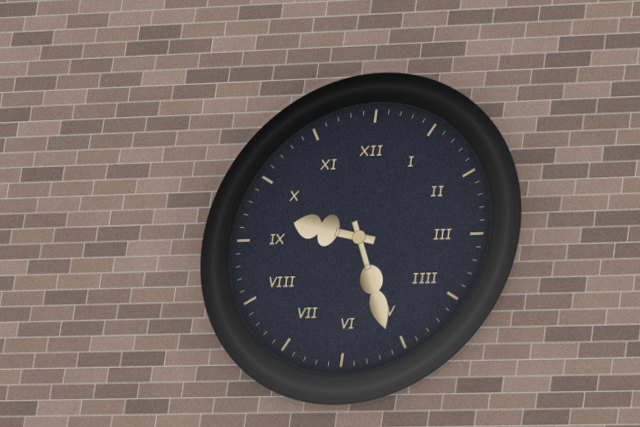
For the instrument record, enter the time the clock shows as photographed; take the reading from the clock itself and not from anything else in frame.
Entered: 9:26
